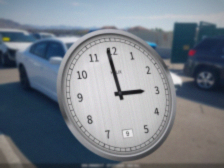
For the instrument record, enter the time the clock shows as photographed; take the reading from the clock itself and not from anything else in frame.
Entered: 2:59
